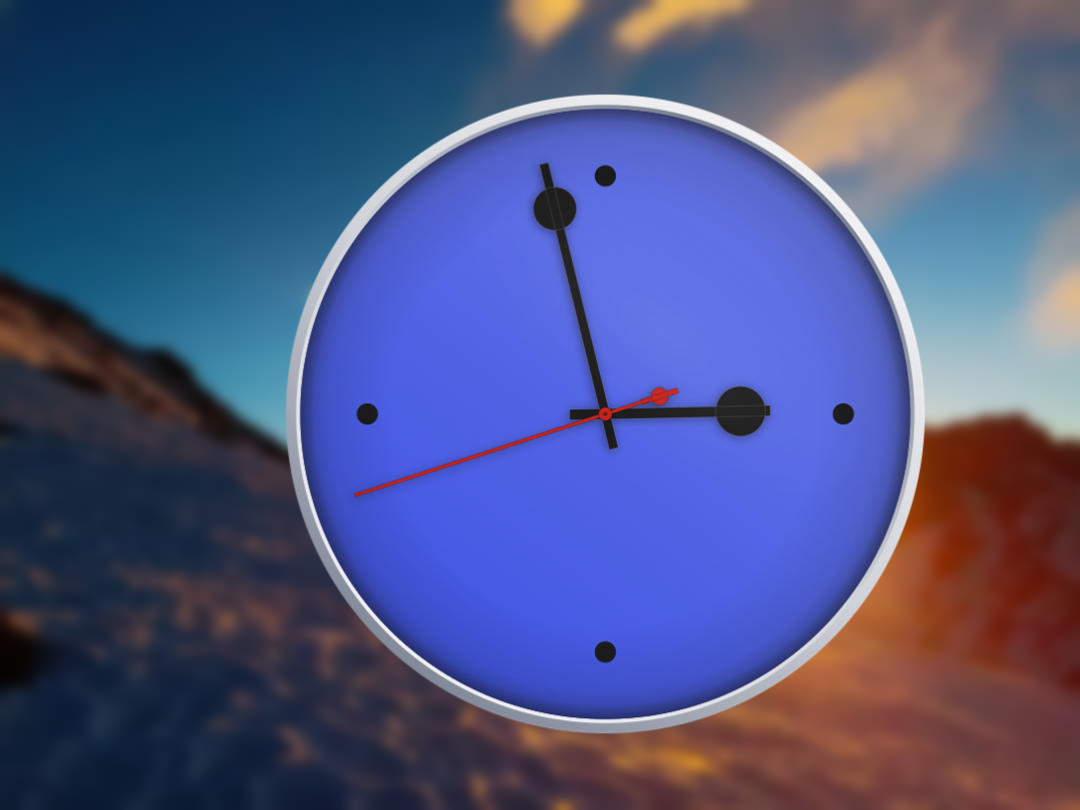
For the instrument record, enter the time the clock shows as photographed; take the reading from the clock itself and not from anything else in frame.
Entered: 2:57:42
